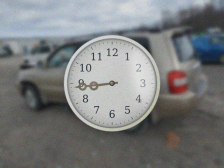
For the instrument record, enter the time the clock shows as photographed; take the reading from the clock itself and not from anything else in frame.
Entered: 8:44
